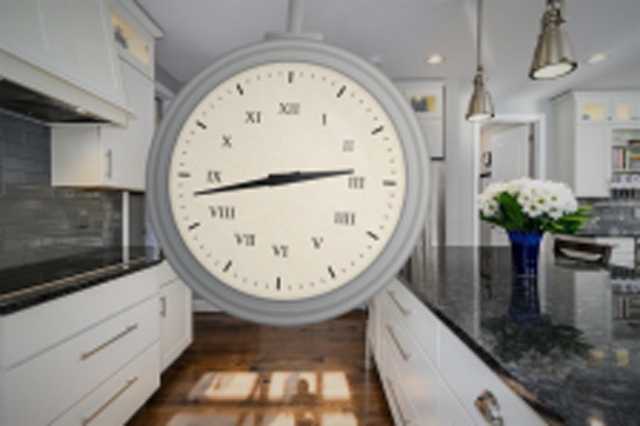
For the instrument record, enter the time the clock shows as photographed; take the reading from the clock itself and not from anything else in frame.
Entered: 2:43
